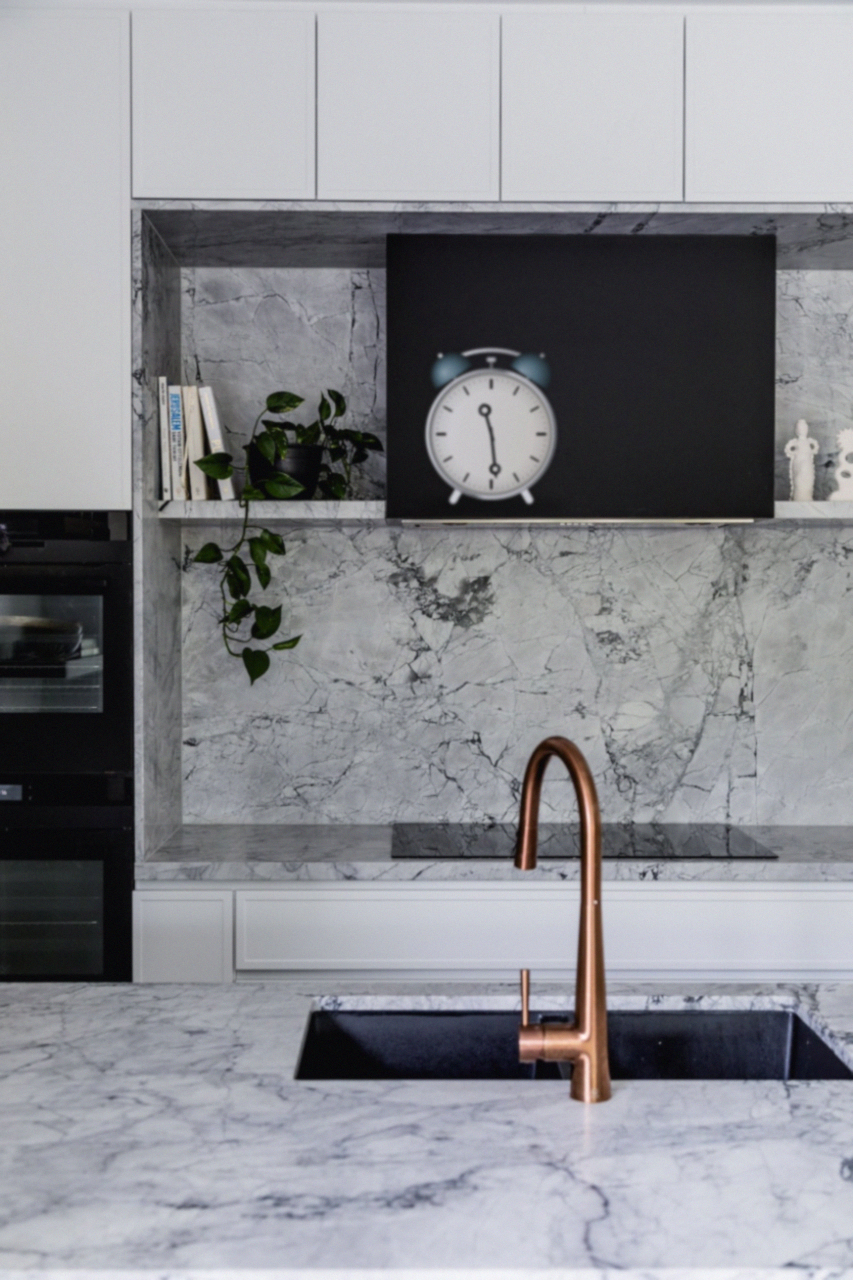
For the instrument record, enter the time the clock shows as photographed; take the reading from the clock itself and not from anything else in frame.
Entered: 11:29
